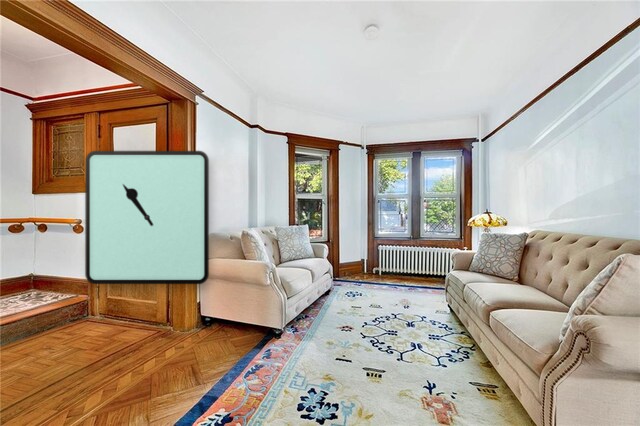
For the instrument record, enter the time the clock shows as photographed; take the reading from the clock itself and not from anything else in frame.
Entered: 10:54
